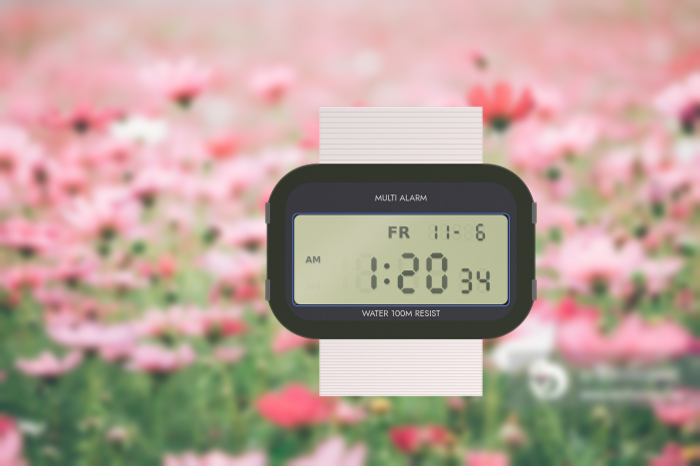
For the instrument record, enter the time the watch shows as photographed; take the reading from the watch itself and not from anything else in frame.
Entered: 1:20:34
